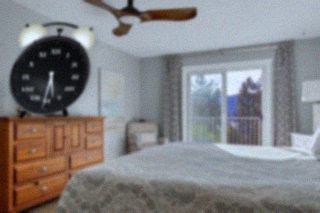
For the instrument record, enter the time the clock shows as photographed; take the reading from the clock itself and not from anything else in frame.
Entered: 5:31
